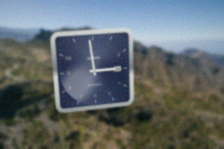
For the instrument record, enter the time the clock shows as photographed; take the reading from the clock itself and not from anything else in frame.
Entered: 2:59
